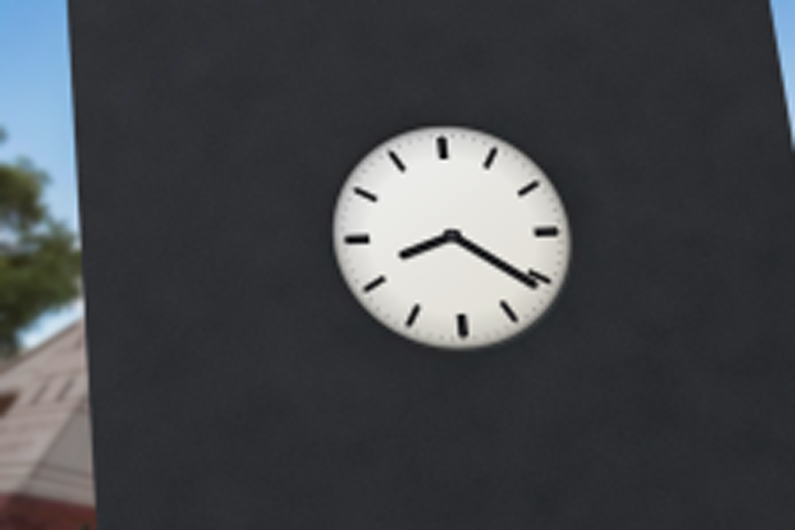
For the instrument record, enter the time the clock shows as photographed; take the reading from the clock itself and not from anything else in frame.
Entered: 8:21
